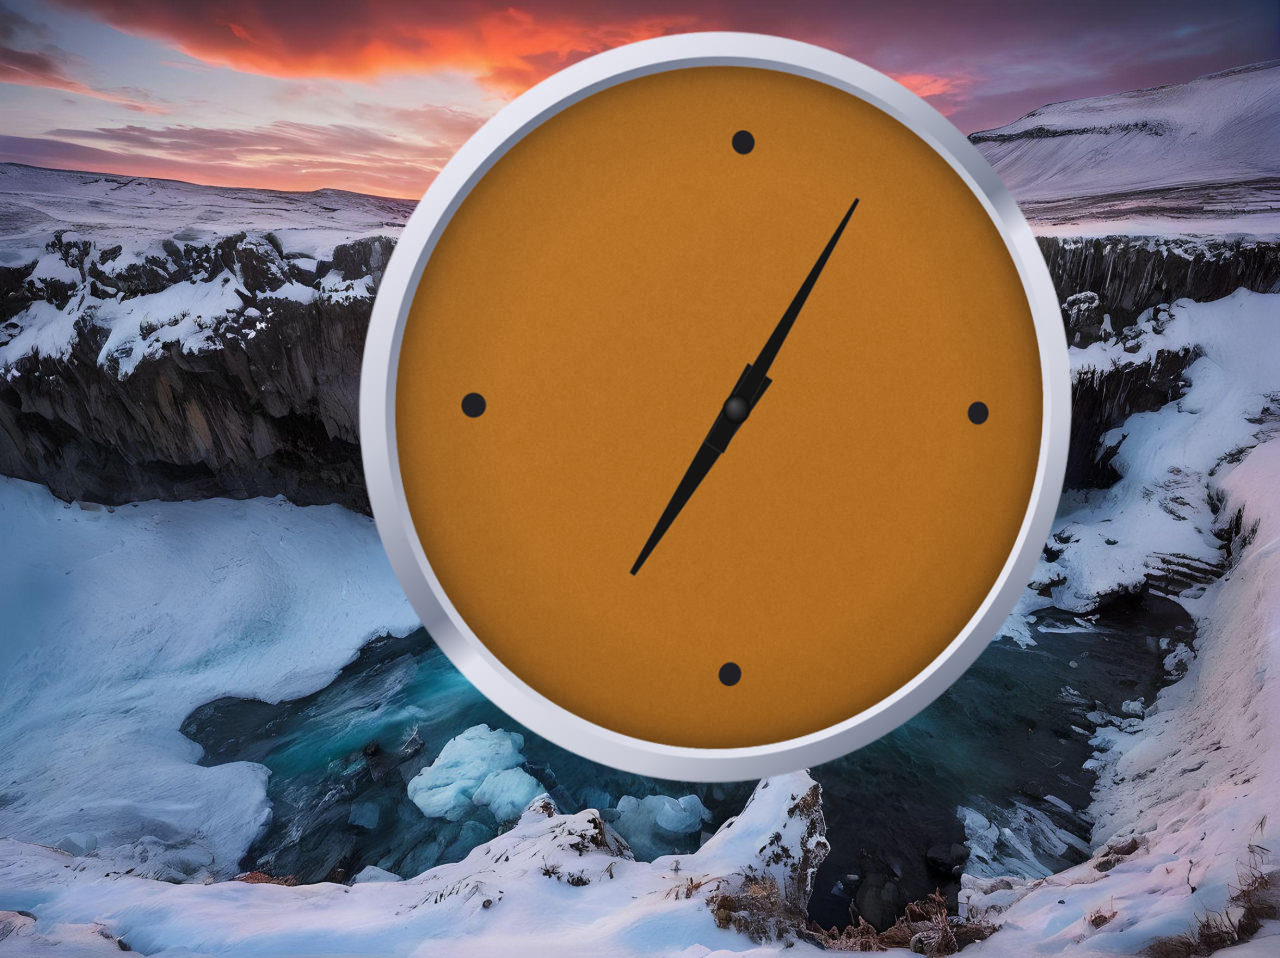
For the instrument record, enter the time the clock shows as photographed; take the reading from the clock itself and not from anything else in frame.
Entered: 7:05
